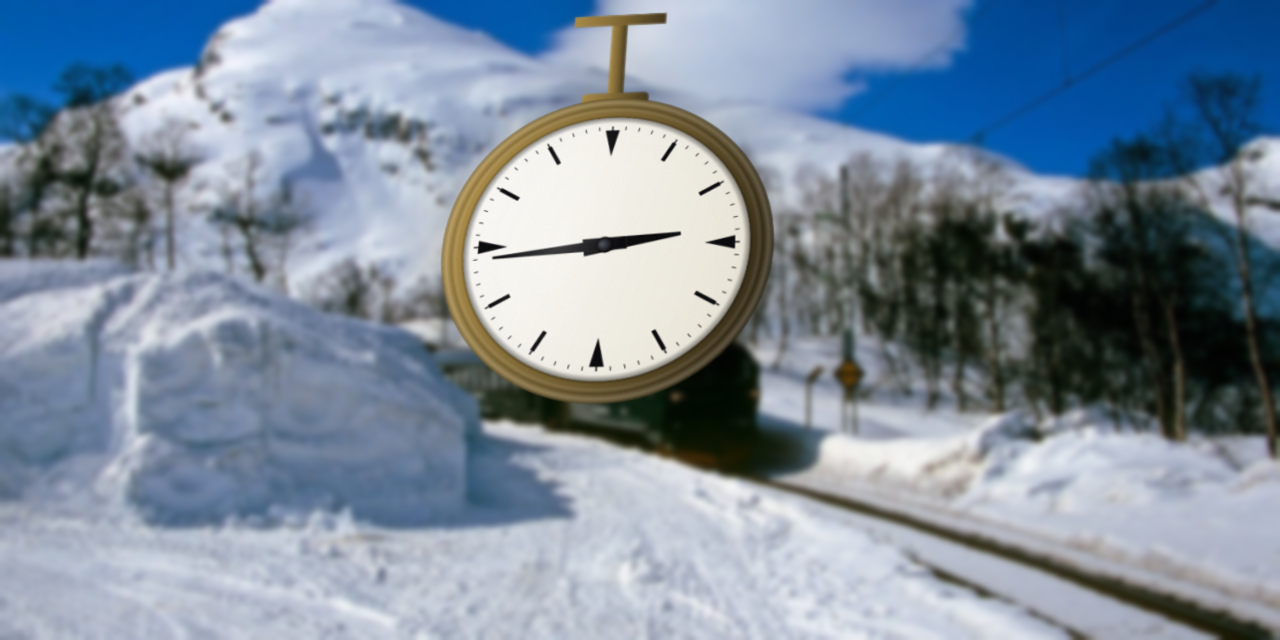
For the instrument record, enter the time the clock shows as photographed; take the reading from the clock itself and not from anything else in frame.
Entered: 2:44
